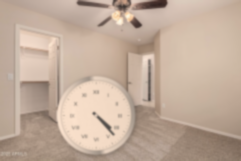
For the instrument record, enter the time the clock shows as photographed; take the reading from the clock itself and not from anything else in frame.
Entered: 4:23
